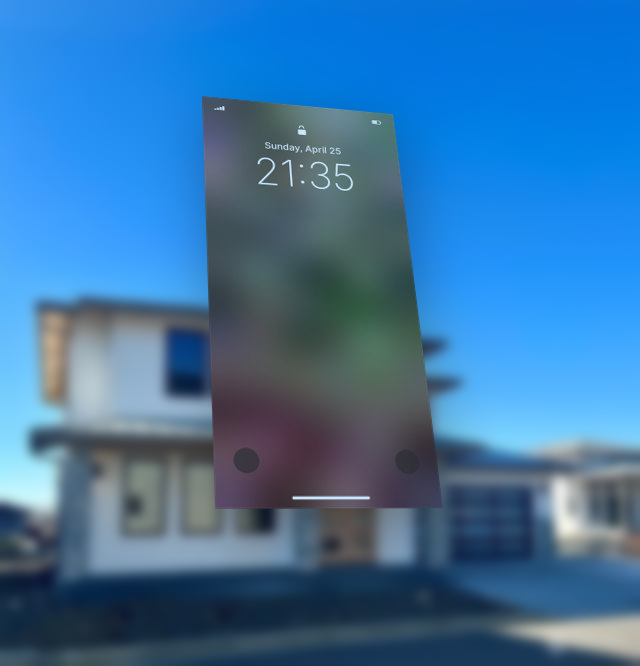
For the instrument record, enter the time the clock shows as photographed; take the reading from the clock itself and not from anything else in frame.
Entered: 21:35
